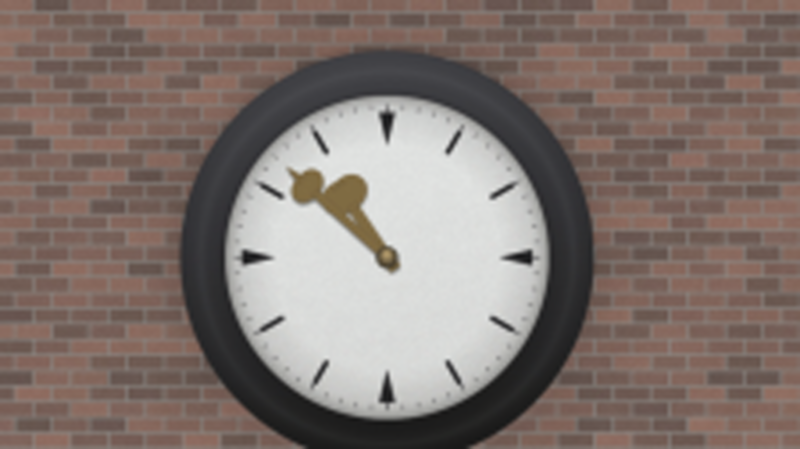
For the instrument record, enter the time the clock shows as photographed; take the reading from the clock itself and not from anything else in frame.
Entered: 10:52
